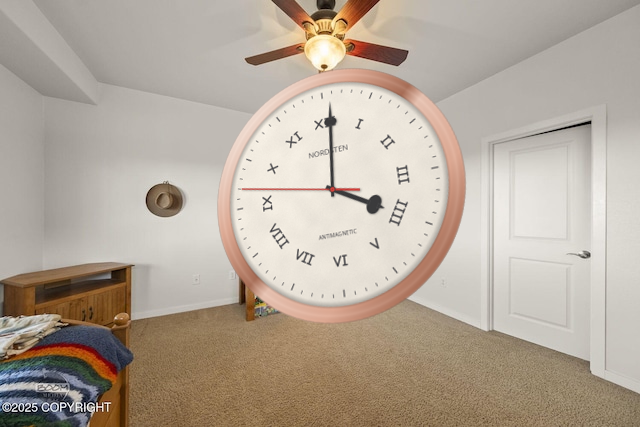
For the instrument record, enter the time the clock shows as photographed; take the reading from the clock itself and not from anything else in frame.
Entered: 4:00:47
